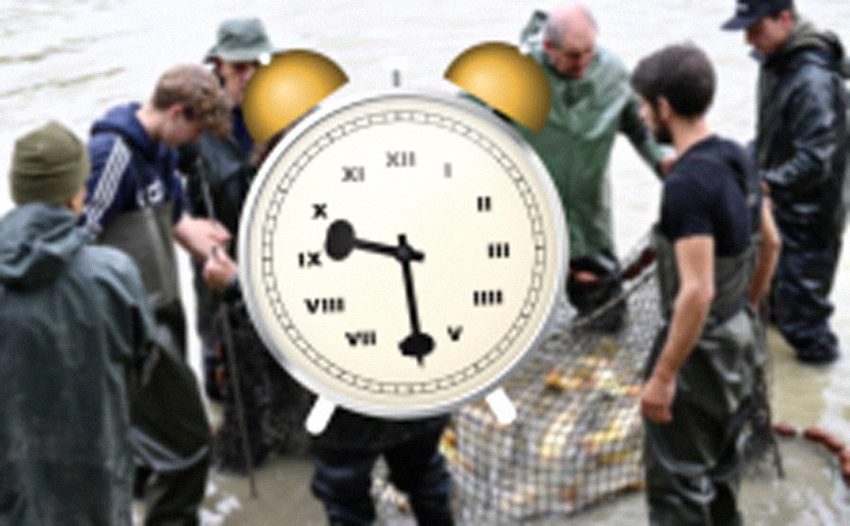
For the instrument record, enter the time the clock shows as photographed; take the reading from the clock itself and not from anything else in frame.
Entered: 9:29
